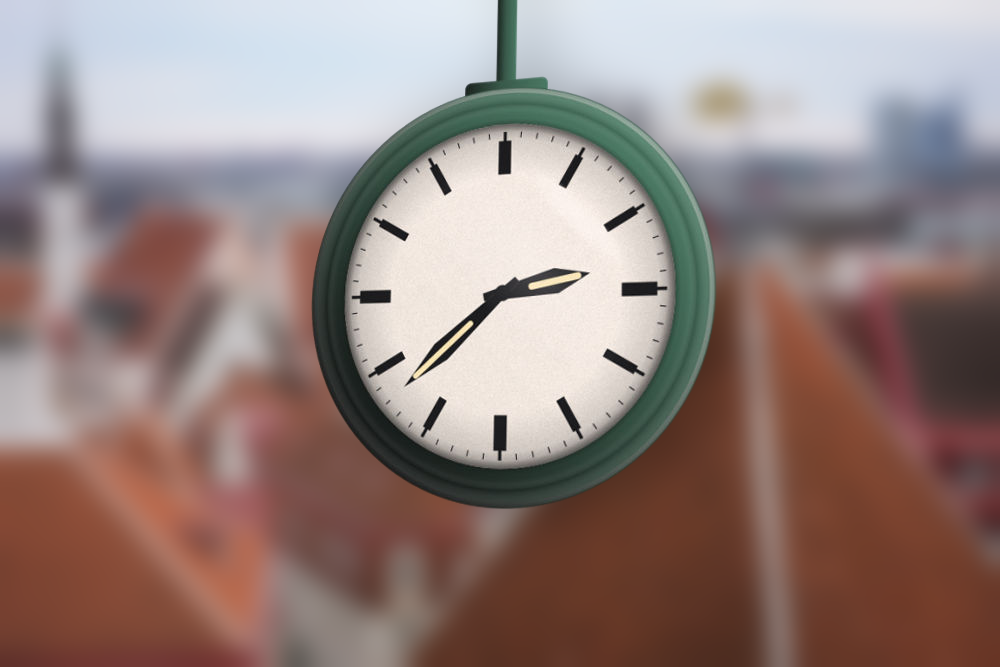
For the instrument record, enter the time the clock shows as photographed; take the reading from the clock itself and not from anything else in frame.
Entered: 2:38
